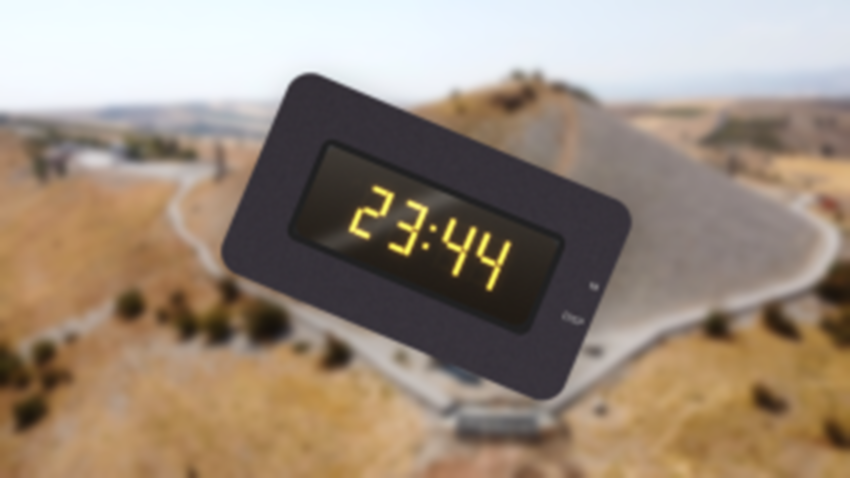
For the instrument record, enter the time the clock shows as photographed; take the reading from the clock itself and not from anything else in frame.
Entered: 23:44
